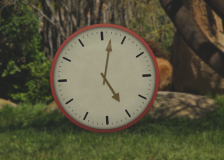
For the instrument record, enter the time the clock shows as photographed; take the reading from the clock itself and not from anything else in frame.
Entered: 5:02
